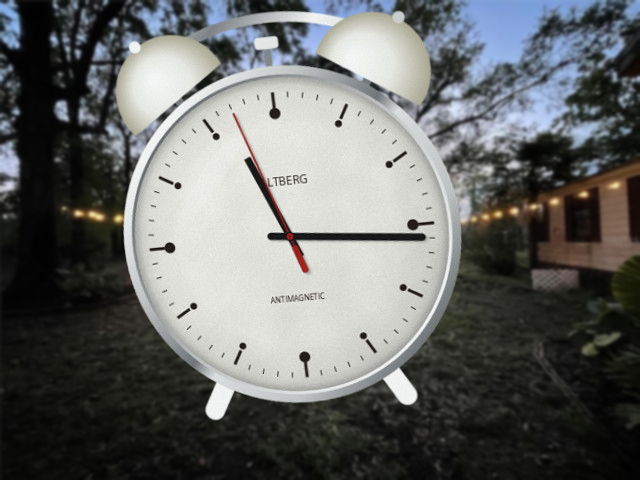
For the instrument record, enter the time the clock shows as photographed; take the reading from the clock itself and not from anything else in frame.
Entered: 11:15:57
